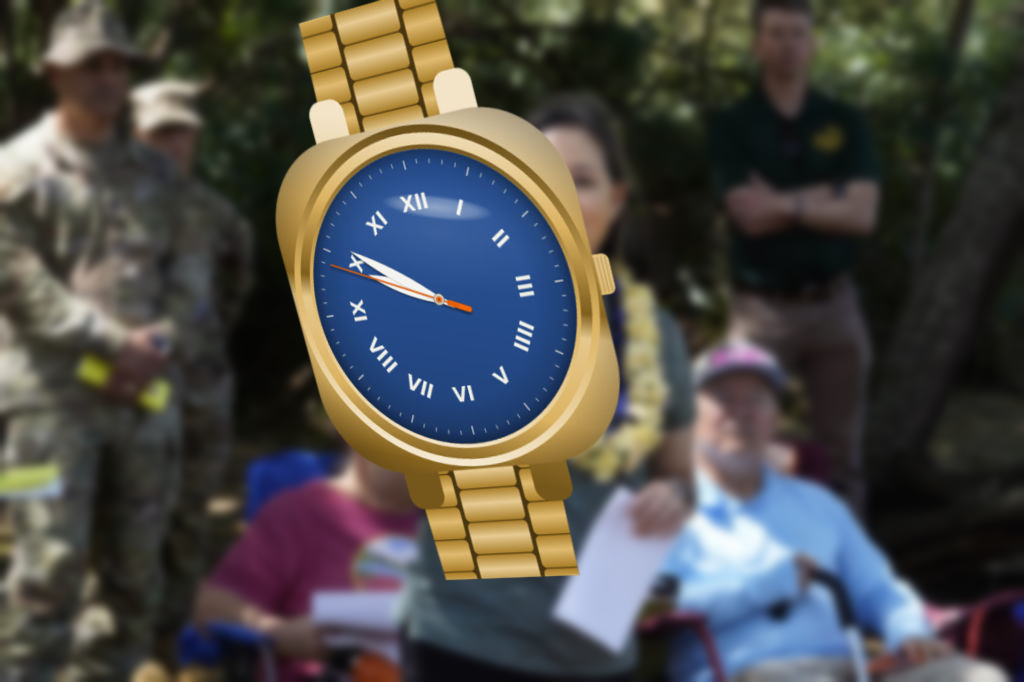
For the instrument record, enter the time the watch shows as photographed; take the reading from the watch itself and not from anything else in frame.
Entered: 9:50:49
